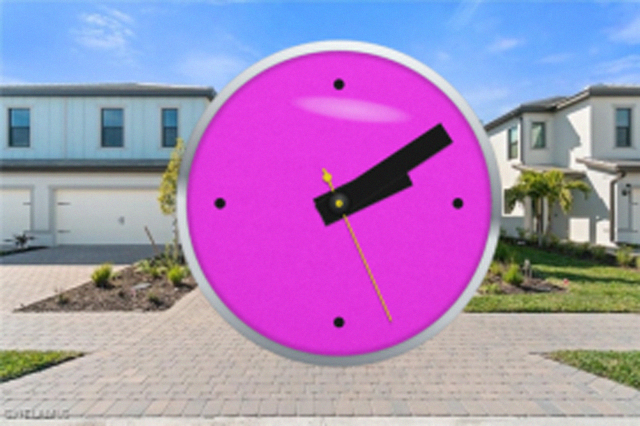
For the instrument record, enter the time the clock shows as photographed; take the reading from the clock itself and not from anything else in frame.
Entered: 2:09:26
